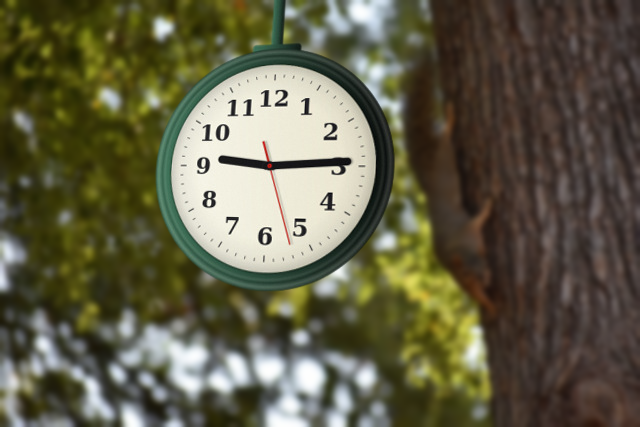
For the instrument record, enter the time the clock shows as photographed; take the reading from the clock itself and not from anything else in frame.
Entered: 9:14:27
